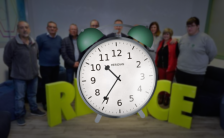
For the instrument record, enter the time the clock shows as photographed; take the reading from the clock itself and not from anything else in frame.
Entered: 10:36
